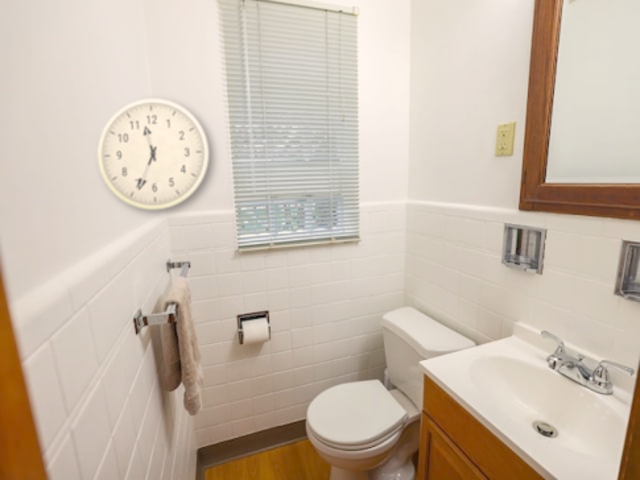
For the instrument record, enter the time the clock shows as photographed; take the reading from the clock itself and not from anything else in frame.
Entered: 11:34
